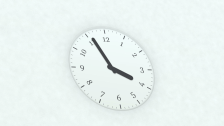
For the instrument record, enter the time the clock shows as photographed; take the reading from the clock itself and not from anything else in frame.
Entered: 3:56
